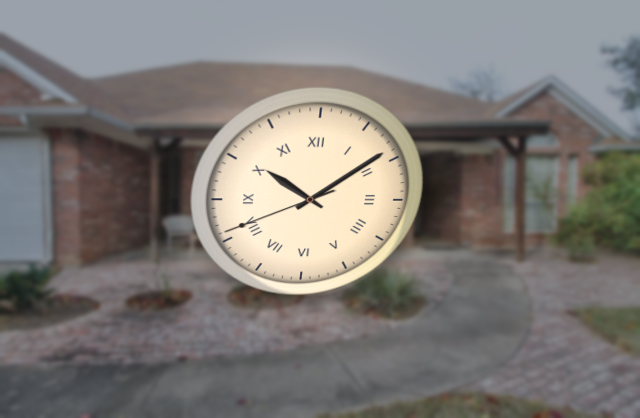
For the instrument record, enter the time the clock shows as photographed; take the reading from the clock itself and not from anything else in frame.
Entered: 10:08:41
